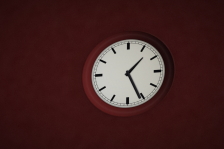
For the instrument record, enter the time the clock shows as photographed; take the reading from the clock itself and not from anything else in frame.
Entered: 1:26
